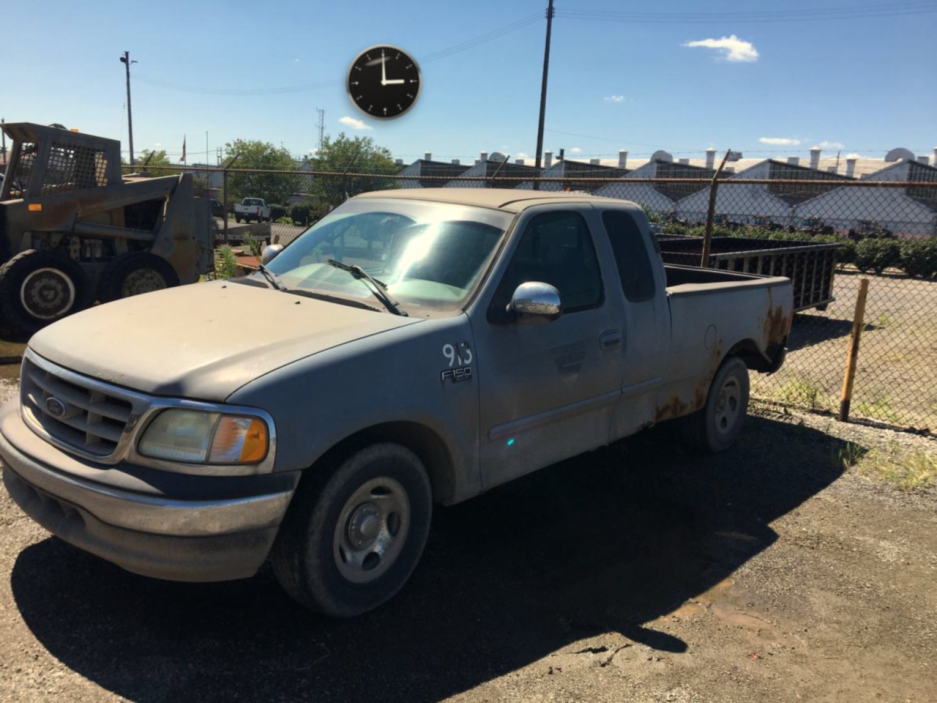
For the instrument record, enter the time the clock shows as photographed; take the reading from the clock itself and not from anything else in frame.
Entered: 3:00
